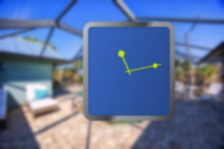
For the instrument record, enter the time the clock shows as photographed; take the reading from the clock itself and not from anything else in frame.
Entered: 11:13
